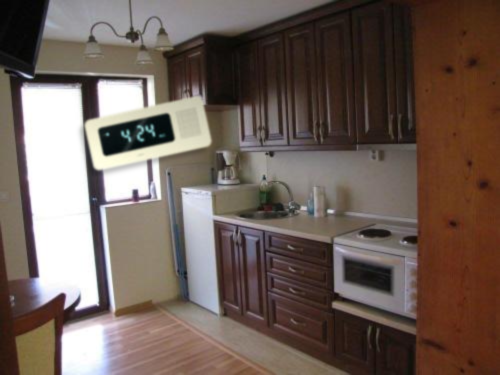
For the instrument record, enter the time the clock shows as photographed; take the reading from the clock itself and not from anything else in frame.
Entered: 4:24
